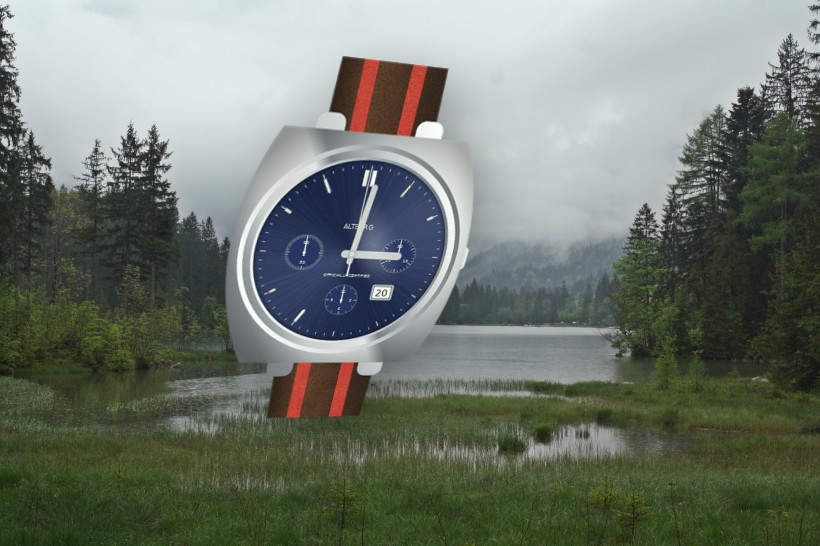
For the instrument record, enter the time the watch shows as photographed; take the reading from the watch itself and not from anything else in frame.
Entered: 3:01
